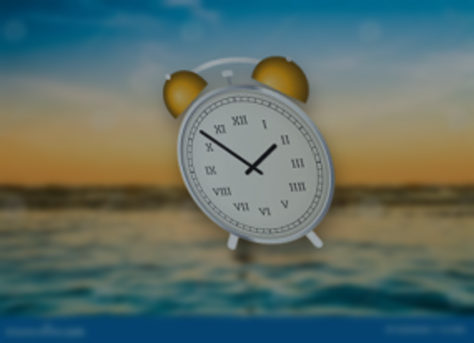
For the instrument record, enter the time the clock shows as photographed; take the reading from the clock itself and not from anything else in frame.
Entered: 1:52
